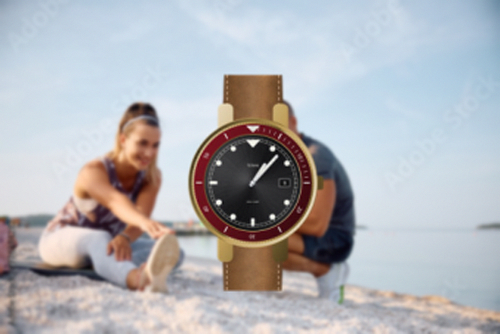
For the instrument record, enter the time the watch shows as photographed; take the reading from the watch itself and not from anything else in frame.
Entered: 1:07
